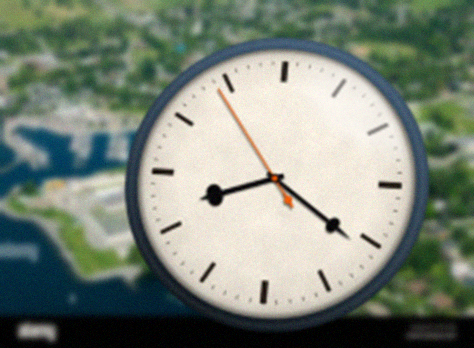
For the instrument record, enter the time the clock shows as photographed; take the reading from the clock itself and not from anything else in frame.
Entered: 8:20:54
